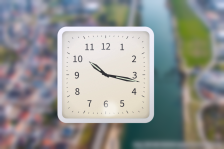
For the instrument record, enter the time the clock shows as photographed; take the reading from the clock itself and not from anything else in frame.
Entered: 10:17
